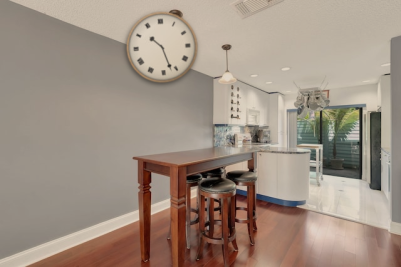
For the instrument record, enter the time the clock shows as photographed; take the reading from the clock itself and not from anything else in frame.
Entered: 10:27
